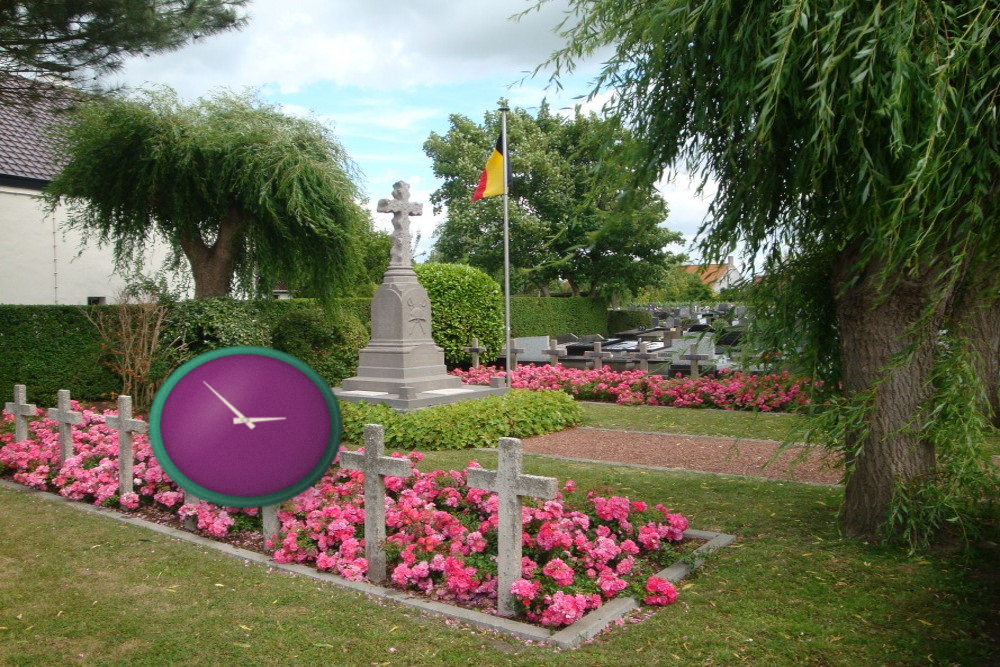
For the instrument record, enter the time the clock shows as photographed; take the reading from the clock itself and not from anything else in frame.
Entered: 2:53
